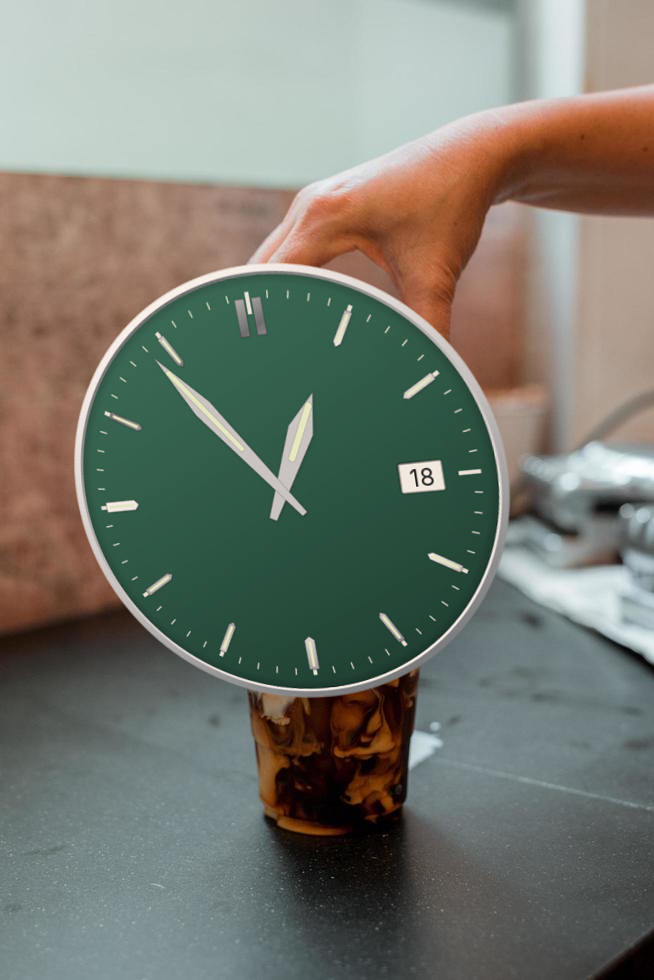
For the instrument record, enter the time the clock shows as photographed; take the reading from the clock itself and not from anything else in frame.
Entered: 12:54
